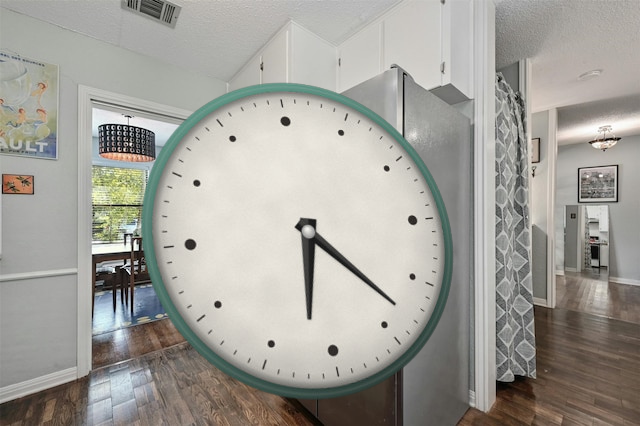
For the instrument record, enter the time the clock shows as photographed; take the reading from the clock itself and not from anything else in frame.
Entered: 6:23
